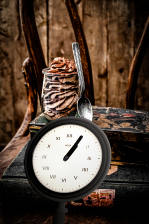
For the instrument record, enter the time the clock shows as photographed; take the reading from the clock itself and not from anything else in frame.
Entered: 1:05
